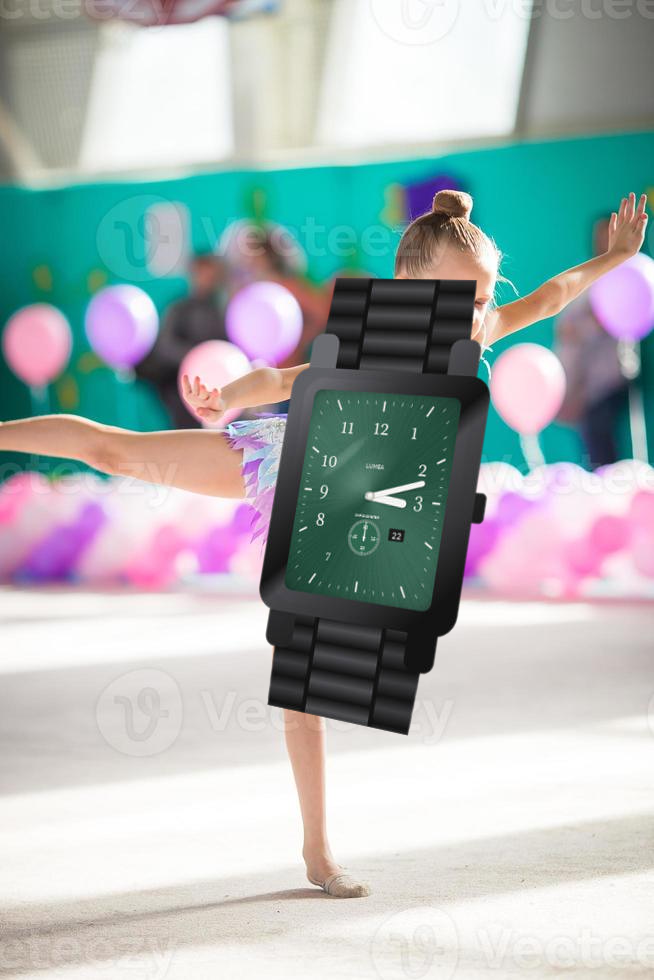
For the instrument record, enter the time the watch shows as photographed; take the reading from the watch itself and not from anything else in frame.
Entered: 3:12
